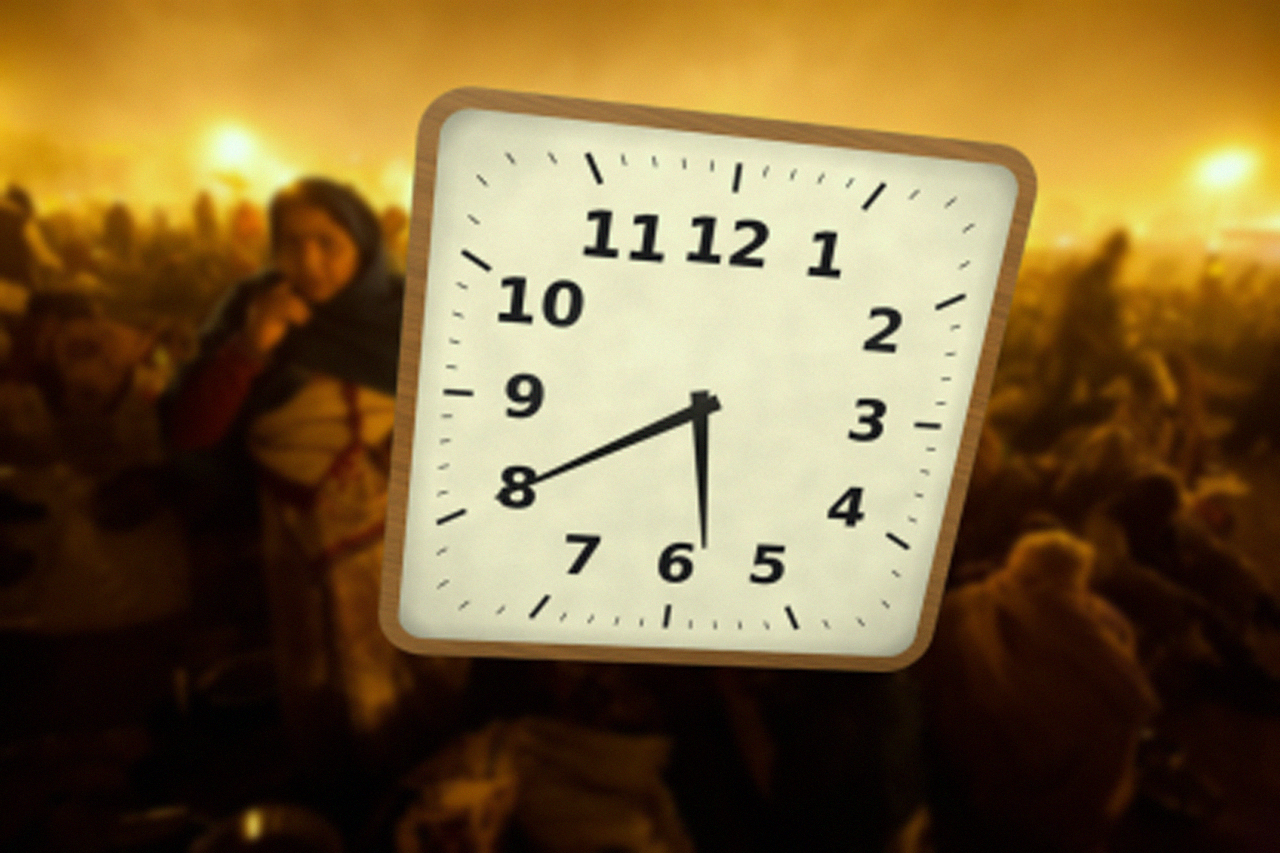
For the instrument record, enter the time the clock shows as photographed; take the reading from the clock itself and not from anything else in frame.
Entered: 5:40
